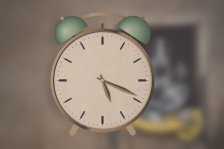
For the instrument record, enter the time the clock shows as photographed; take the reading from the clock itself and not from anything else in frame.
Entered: 5:19
